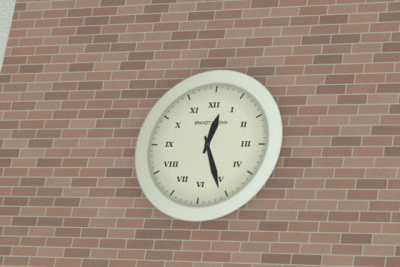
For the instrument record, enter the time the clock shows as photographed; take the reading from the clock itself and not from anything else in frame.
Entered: 12:26
